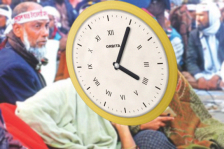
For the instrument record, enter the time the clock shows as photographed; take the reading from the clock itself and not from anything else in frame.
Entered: 4:05
